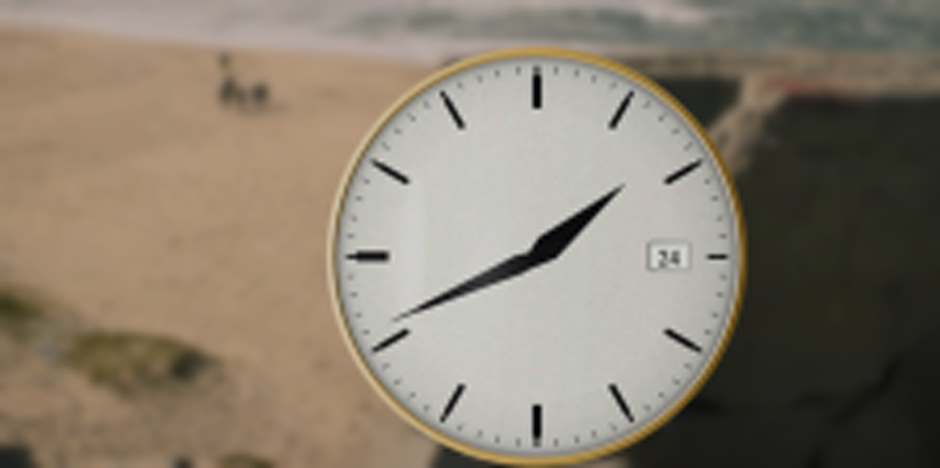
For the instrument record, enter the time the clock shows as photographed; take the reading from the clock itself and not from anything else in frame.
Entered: 1:41
